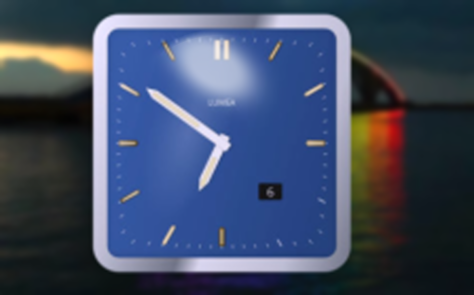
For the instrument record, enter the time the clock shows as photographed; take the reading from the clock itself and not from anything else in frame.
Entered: 6:51
